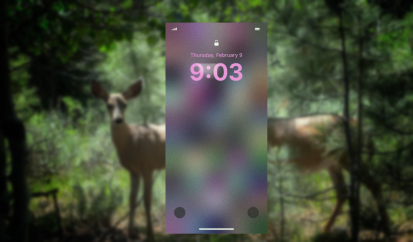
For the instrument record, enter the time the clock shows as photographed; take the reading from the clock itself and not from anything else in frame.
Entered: 9:03
